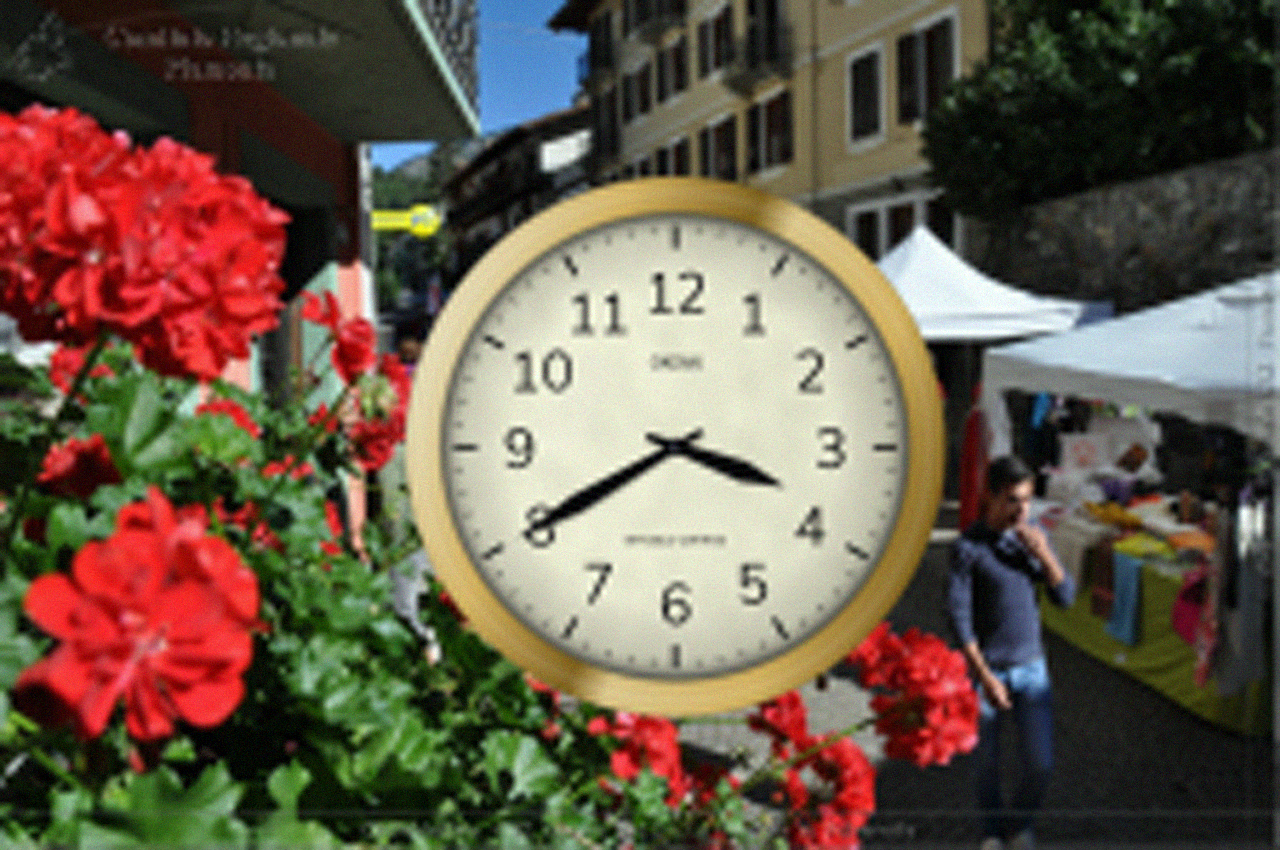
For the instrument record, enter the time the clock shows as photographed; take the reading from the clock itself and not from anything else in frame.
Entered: 3:40
